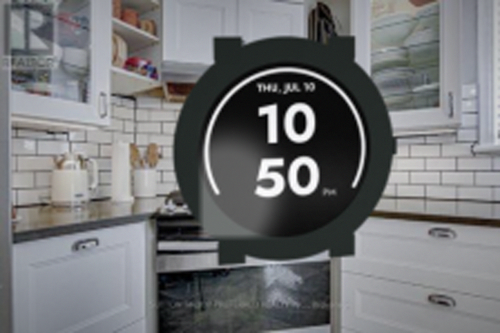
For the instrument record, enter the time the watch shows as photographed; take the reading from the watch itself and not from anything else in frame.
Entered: 10:50
